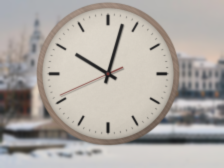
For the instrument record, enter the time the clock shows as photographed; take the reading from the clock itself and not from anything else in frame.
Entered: 10:02:41
